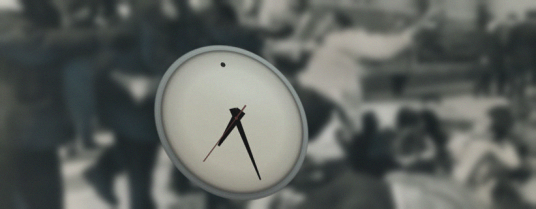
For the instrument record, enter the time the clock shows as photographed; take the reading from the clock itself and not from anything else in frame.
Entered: 7:28:38
